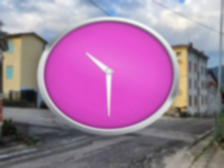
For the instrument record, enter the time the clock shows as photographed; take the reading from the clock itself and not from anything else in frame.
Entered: 10:30
